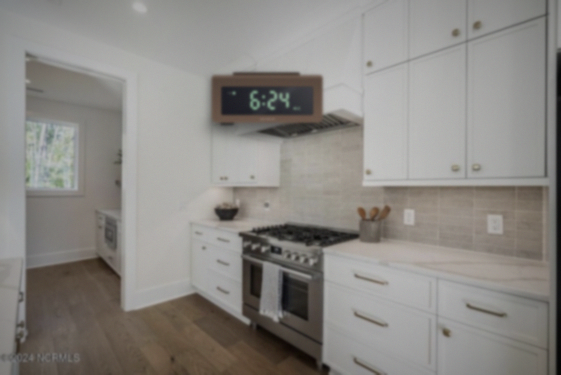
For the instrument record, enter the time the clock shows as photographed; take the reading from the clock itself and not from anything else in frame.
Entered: 6:24
